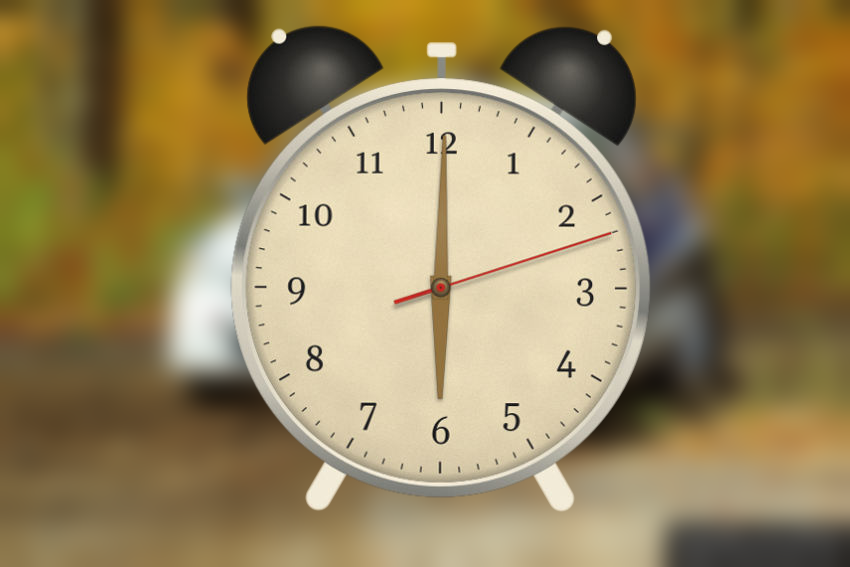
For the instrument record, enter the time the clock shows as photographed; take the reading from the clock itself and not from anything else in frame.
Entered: 6:00:12
